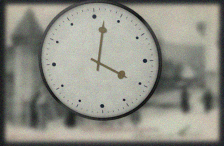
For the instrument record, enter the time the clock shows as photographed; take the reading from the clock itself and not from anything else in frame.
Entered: 4:02
